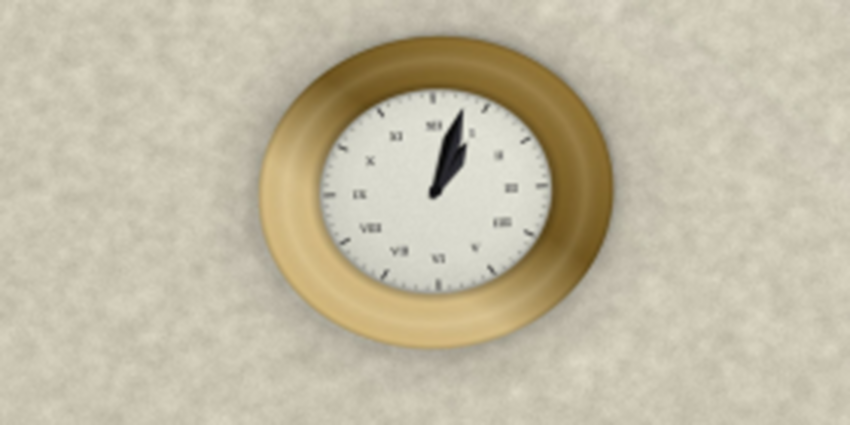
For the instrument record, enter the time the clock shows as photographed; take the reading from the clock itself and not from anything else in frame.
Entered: 1:03
